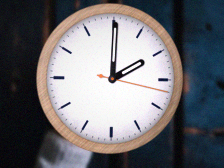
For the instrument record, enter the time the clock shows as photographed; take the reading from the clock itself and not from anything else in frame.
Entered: 2:00:17
